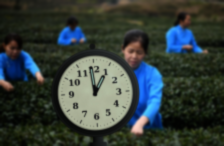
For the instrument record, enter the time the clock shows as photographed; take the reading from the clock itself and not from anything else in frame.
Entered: 12:59
